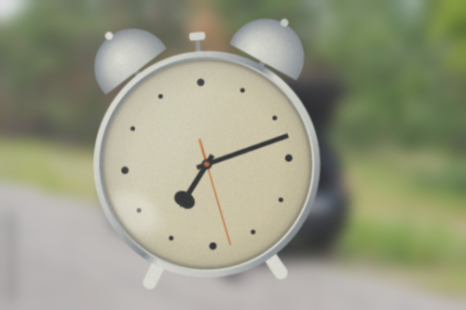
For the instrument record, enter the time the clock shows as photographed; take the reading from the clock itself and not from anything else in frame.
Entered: 7:12:28
